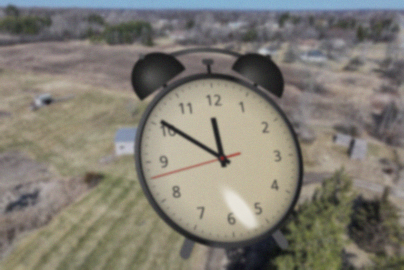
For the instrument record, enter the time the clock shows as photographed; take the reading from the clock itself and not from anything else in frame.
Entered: 11:50:43
